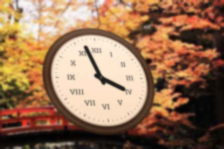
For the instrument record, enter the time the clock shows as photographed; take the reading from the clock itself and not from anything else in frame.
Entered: 3:57
